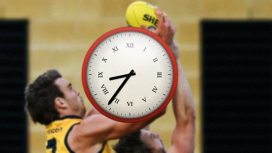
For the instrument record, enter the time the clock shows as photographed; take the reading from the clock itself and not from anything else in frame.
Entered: 8:36
